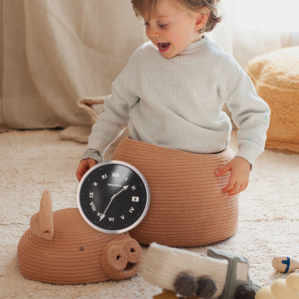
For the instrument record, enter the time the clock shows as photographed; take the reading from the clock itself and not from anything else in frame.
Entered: 1:34
